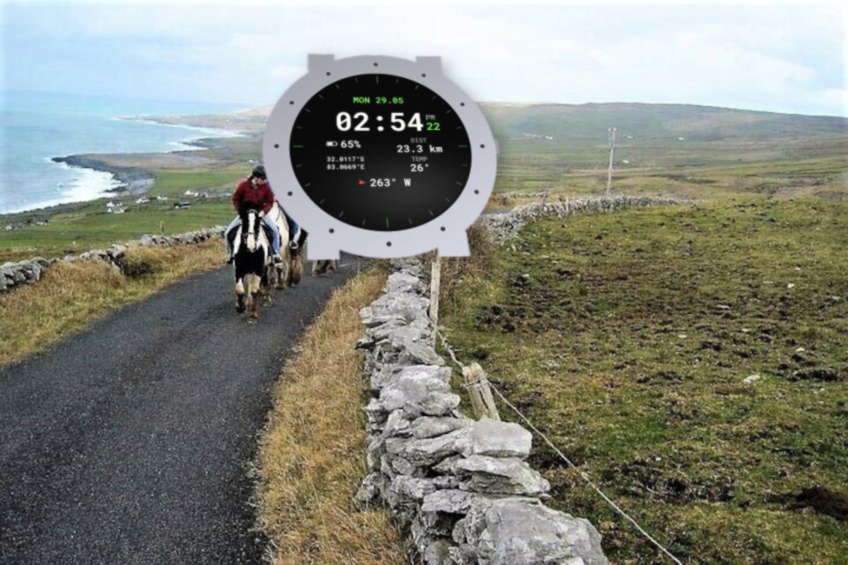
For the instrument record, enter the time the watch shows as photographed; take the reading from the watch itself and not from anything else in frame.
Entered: 2:54:22
